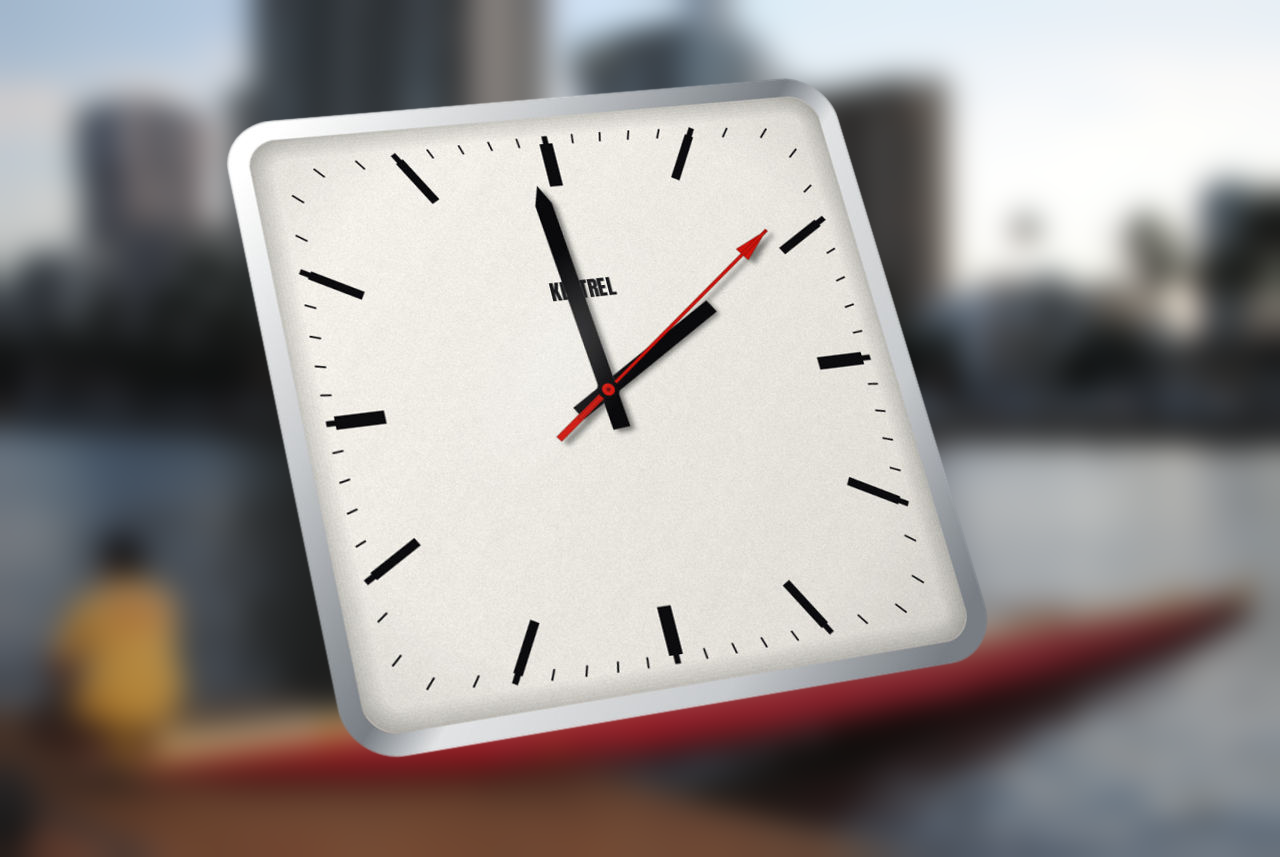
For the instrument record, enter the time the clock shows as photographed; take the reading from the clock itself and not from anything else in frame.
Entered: 1:59:09
